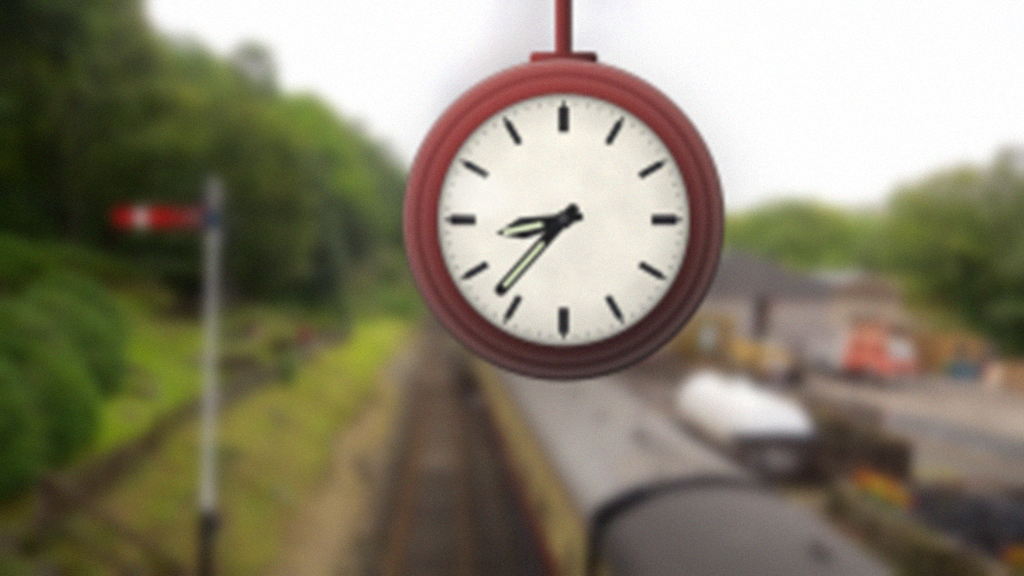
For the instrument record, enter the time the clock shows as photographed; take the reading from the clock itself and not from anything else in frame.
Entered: 8:37
